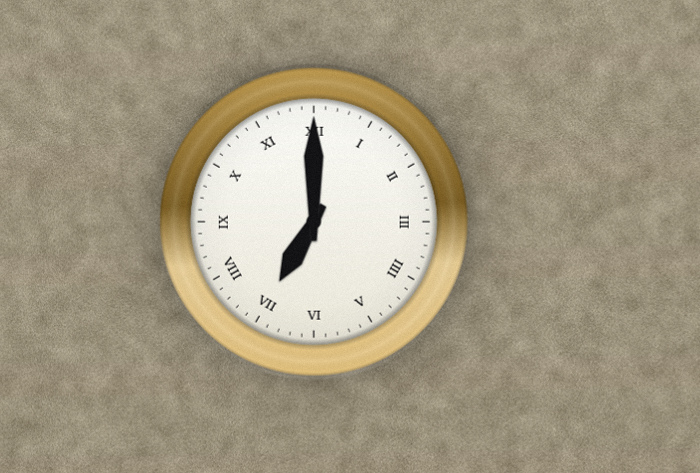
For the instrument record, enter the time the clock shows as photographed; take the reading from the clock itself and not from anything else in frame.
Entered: 7:00
